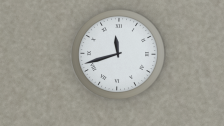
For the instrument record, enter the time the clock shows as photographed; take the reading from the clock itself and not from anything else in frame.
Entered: 11:42
